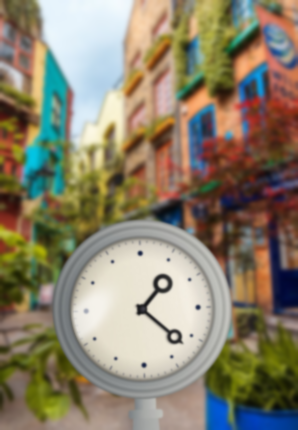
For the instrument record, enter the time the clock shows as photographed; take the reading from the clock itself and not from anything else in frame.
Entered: 1:22
